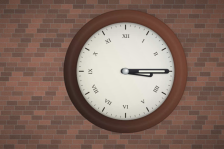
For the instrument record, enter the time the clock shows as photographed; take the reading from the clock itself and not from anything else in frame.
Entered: 3:15
